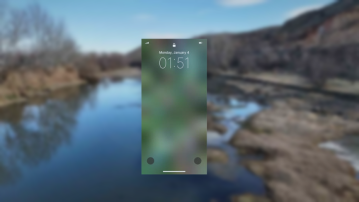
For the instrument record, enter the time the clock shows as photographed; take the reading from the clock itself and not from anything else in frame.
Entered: 1:51
